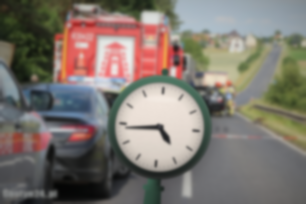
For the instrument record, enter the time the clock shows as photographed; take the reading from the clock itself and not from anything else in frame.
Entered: 4:44
